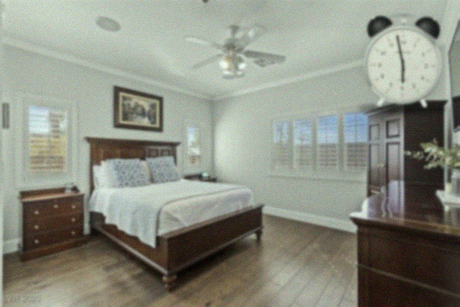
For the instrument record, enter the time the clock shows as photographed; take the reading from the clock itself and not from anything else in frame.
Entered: 5:58
